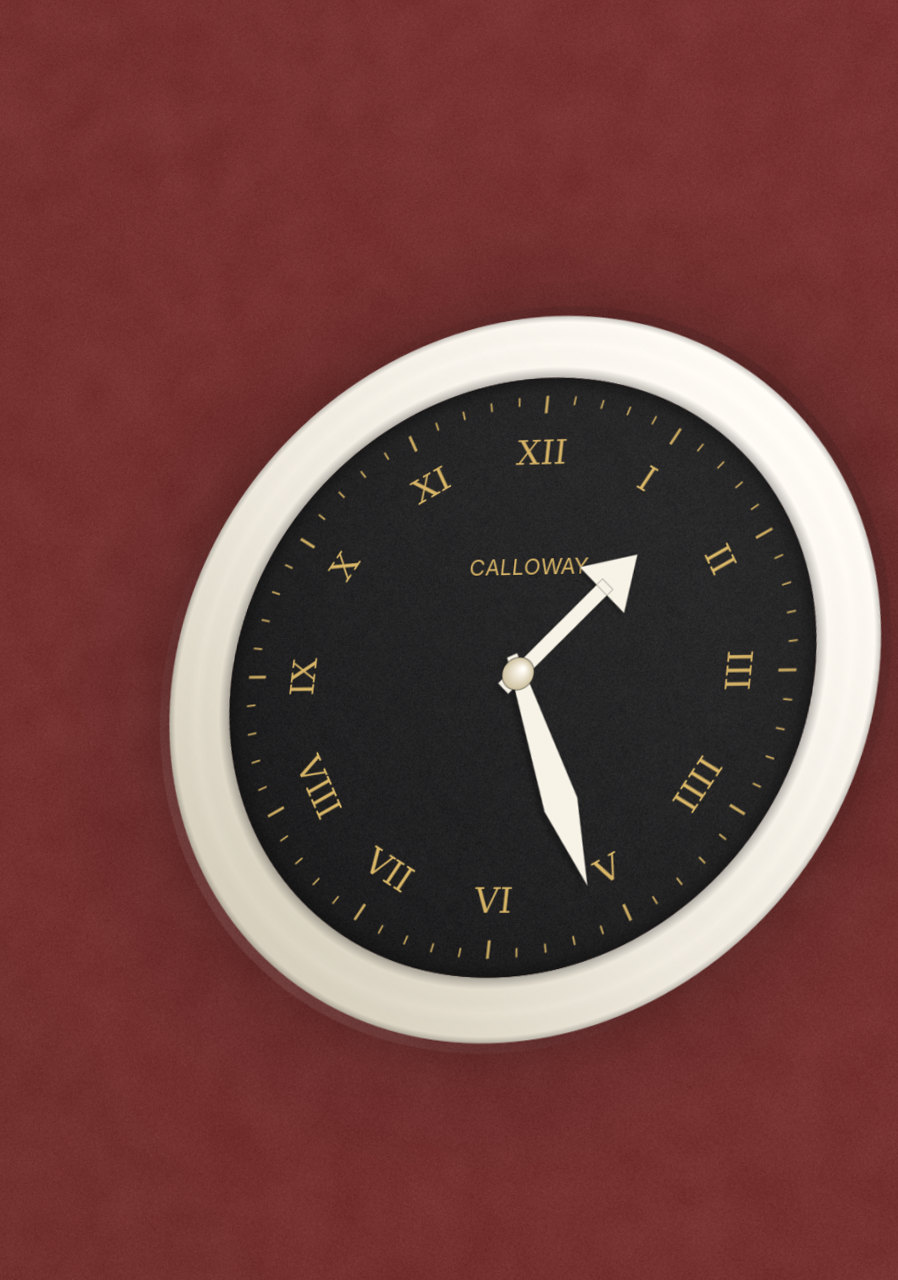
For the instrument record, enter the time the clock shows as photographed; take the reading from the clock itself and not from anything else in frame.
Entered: 1:26
